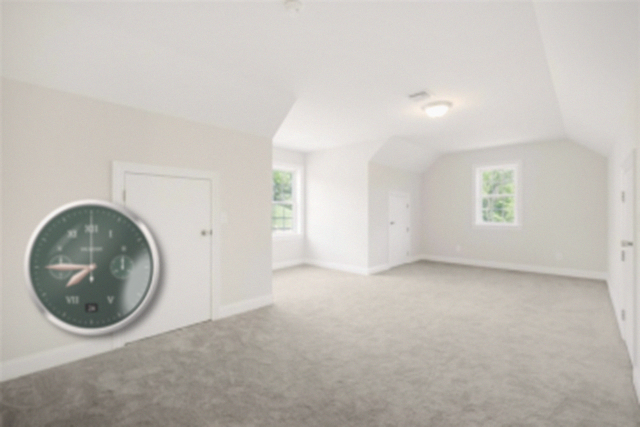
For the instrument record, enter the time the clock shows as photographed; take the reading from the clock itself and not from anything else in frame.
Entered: 7:45
